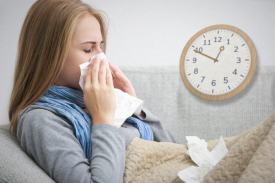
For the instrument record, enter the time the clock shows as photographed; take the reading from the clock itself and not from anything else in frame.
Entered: 12:49
